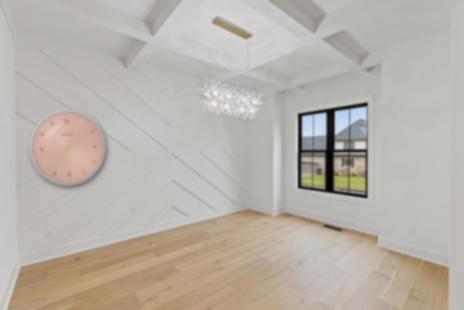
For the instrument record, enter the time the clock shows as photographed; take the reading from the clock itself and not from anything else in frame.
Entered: 9:31
